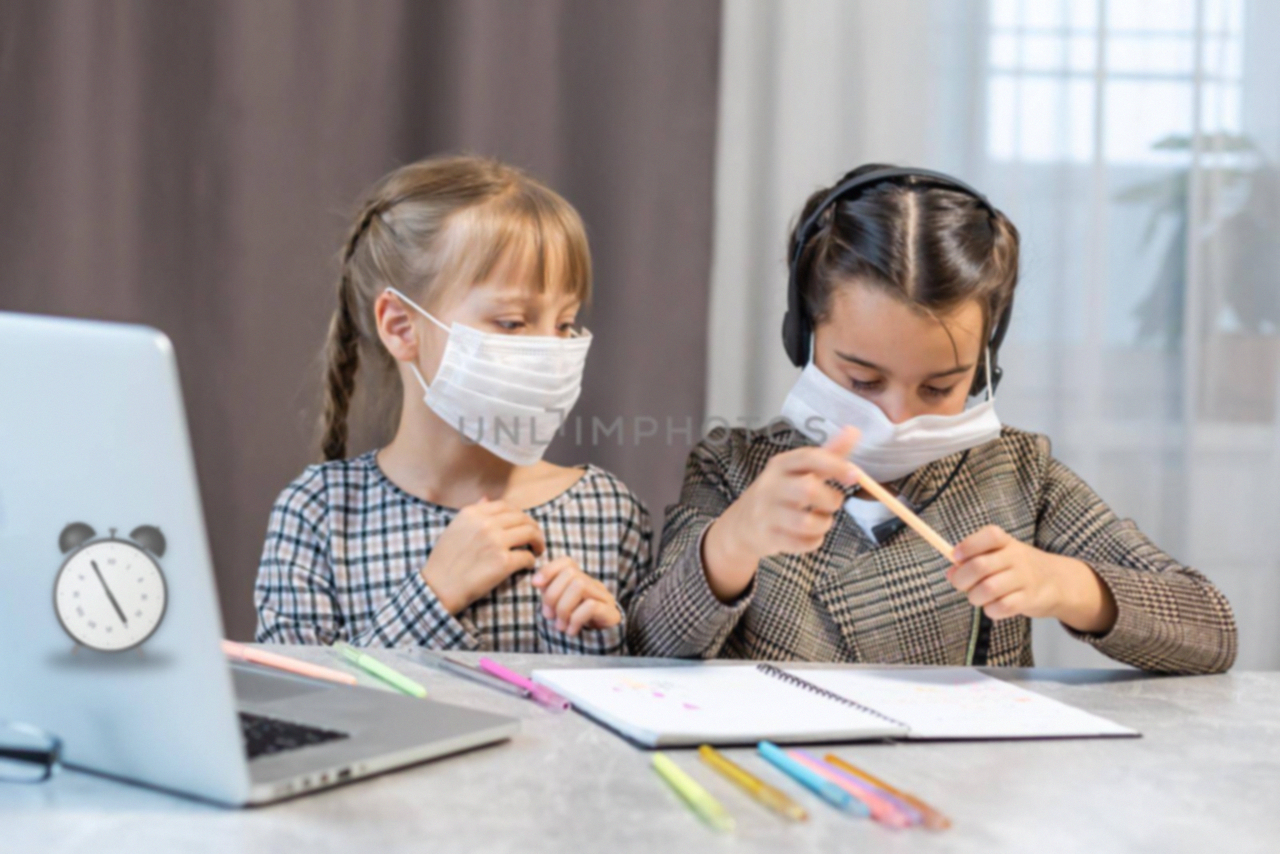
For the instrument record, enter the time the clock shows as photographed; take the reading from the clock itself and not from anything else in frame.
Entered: 4:55
